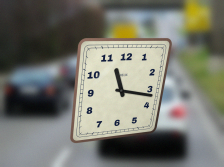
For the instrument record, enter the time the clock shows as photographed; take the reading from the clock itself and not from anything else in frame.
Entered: 11:17
